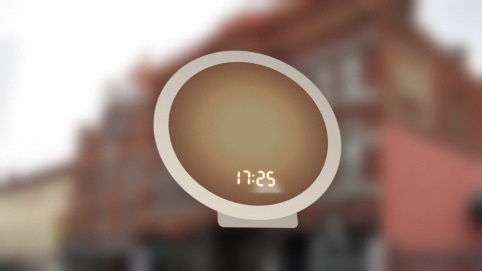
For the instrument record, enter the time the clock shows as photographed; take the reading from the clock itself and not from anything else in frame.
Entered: 17:25
